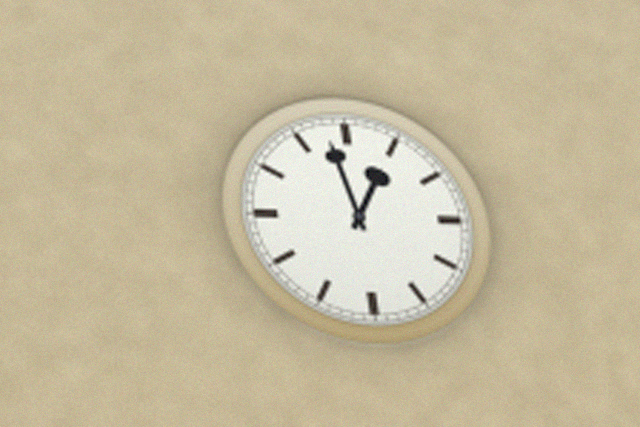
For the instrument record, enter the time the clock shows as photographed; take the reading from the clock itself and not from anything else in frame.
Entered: 12:58
